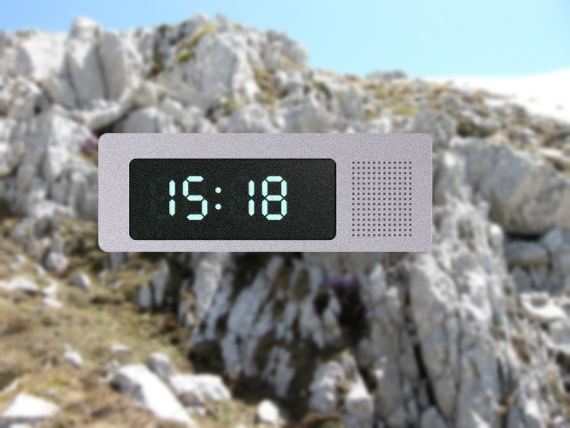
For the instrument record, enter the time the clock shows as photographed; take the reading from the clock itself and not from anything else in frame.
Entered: 15:18
